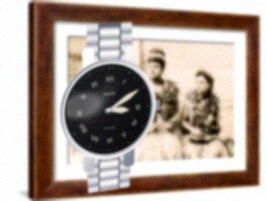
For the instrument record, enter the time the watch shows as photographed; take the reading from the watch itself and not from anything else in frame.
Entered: 3:10
